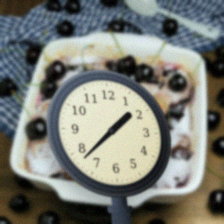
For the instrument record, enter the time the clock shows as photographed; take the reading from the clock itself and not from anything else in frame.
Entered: 1:38
